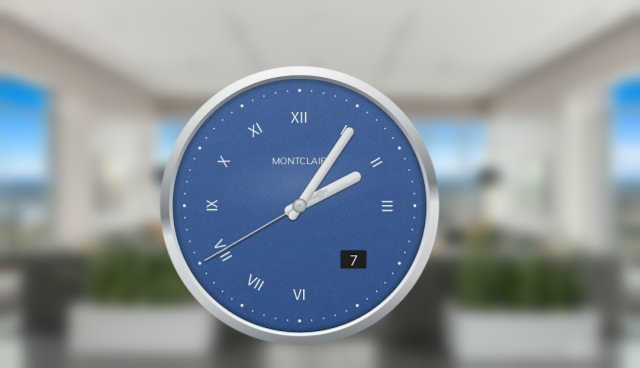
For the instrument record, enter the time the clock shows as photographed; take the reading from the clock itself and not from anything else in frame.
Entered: 2:05:40
